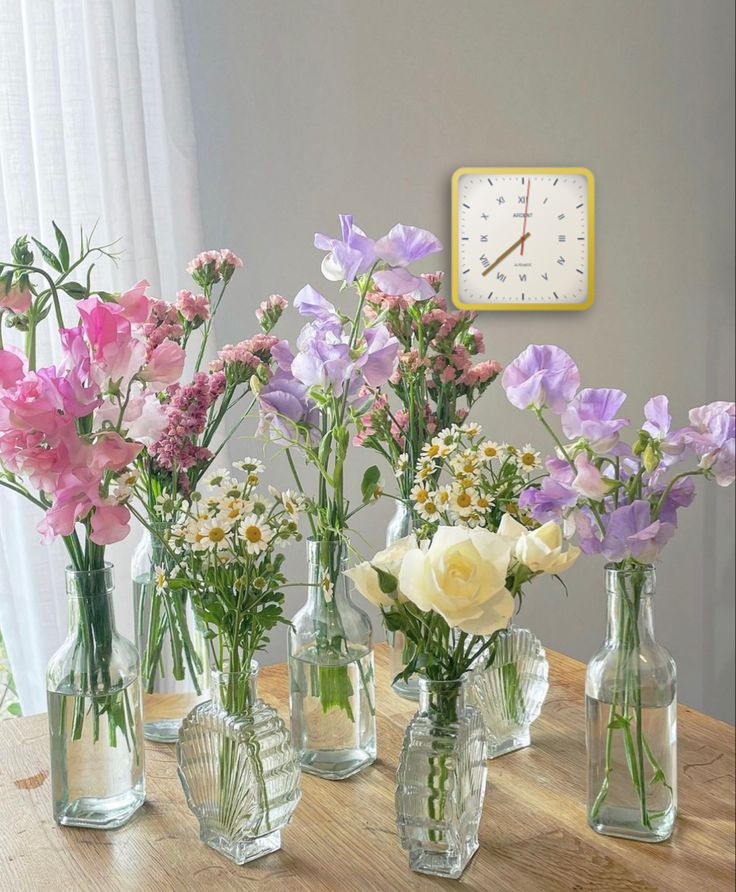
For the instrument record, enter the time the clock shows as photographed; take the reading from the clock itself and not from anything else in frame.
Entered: 7:38:01
